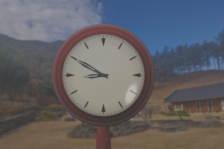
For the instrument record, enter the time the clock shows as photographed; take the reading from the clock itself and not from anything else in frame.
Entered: 8:50
